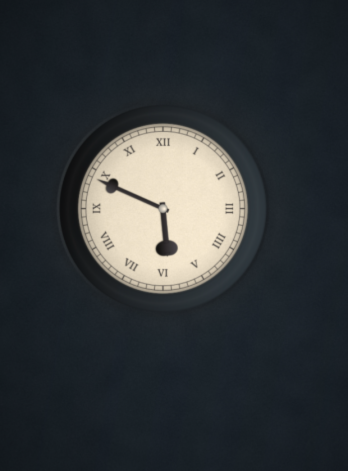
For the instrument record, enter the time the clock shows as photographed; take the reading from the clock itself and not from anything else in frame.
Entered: 5:49
